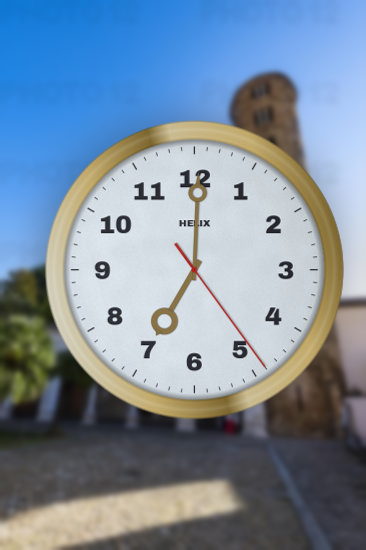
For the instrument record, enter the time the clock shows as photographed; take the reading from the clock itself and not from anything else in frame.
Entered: 7:00:24
